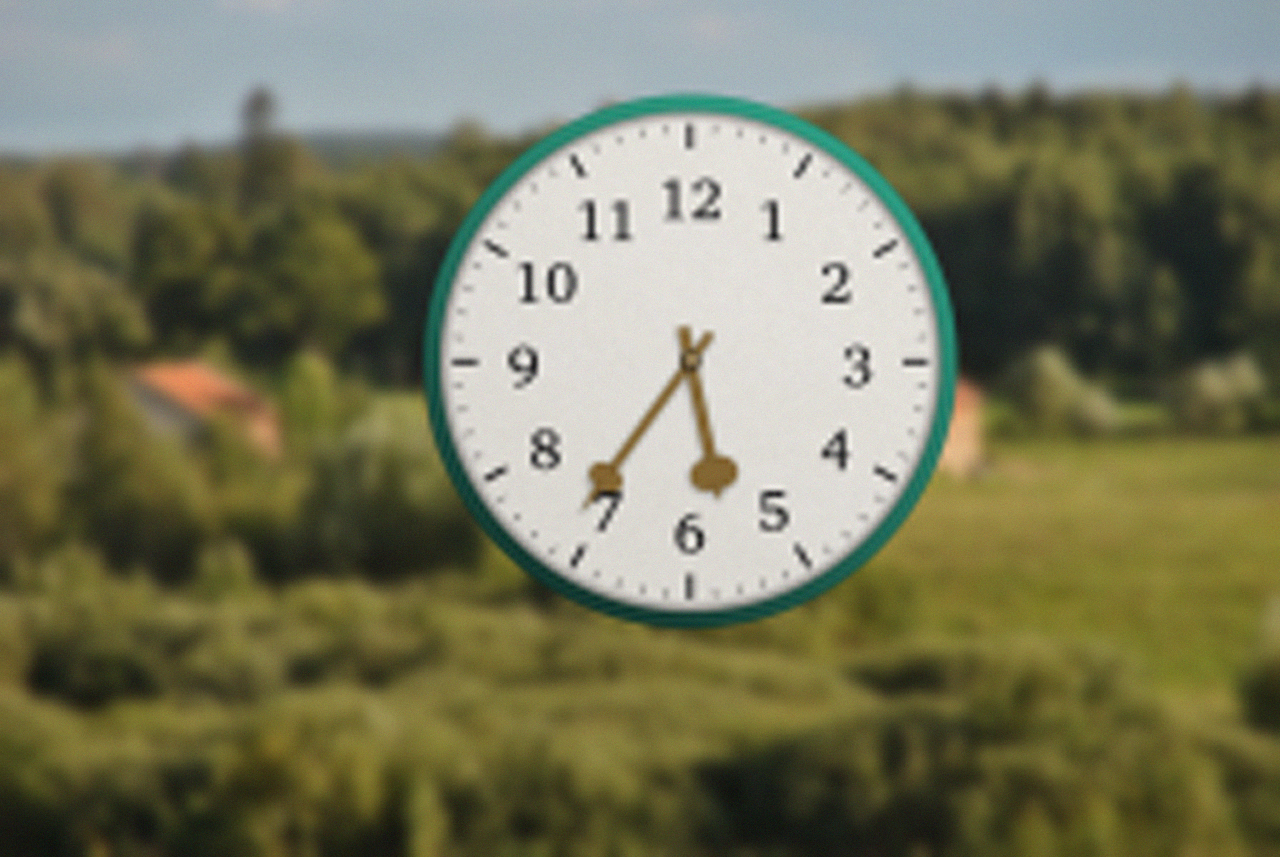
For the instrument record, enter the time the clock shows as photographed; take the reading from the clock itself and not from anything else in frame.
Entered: 5:36
